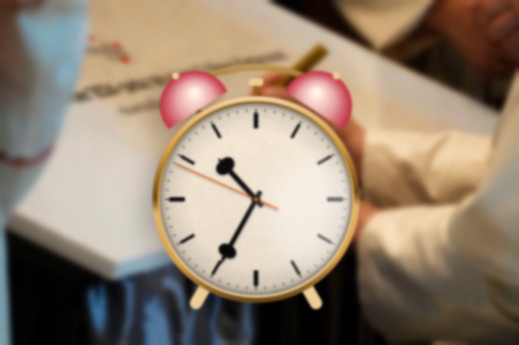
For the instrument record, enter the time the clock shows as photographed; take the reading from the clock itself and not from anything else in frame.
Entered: 10:34:49
